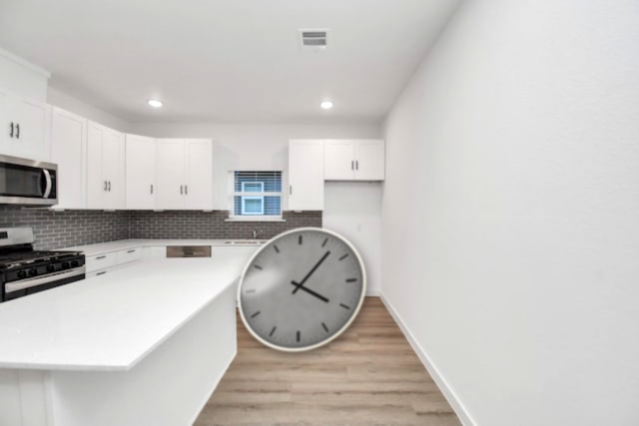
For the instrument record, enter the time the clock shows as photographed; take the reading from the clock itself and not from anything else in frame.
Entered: 4:07
